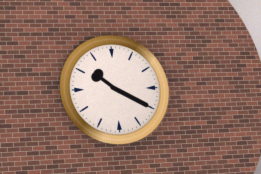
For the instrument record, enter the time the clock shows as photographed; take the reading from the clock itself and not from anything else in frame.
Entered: 10:20
